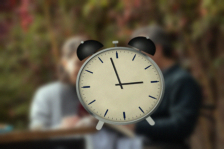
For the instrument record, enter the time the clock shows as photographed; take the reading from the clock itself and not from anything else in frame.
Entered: 2:58
